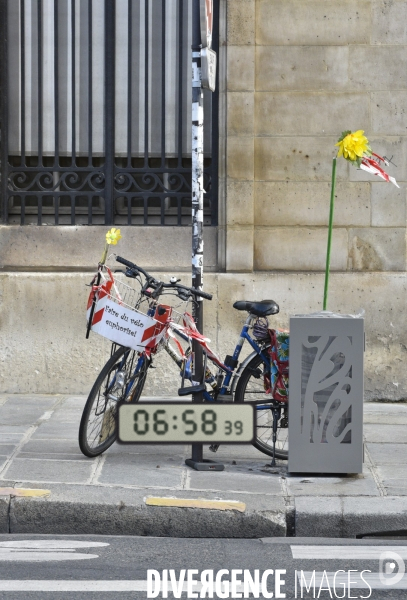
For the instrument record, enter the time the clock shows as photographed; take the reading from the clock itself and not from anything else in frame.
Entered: 6:58:39
